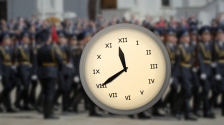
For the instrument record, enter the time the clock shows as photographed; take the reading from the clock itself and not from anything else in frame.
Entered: 11:40
